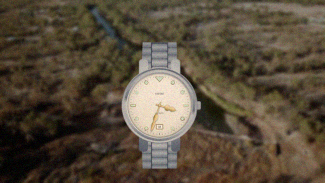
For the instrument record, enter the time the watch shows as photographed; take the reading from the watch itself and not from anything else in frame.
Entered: 3:33
